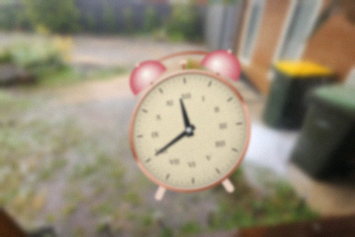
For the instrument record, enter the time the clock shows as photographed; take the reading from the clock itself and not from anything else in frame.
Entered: 11:40
